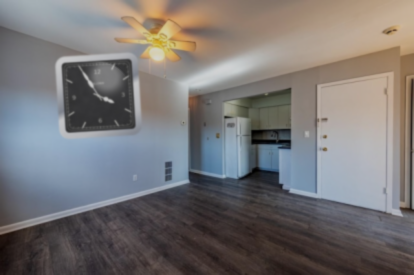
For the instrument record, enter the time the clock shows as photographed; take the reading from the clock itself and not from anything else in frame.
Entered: 3:55
